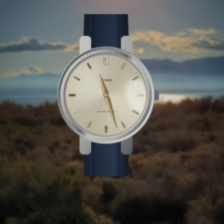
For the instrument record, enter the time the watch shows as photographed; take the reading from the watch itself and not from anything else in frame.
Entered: 11:27
